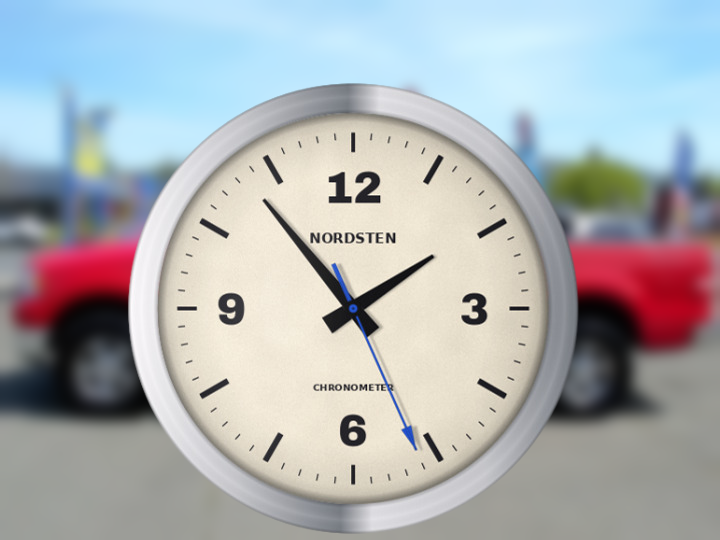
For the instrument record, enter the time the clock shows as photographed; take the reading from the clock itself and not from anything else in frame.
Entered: 1:53:26
